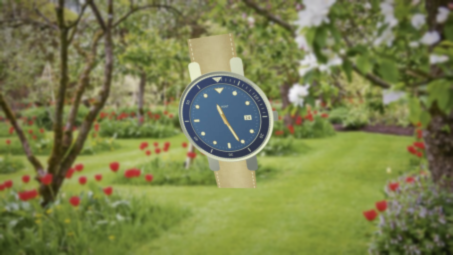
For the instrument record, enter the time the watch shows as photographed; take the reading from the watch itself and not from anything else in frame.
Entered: 11:26
